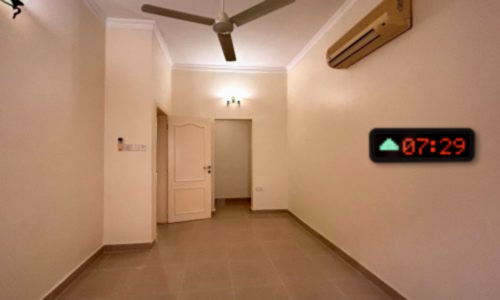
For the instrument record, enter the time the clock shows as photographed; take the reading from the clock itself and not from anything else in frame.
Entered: 7:29
